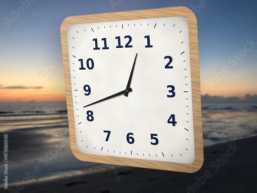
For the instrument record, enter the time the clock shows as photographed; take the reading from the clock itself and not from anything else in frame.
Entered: 12:42
